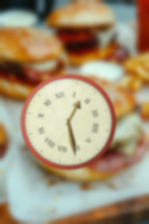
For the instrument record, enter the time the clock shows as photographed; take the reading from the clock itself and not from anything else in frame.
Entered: 1:31
